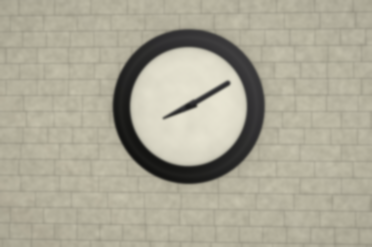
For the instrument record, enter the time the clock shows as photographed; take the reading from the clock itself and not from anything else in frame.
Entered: 8:10
